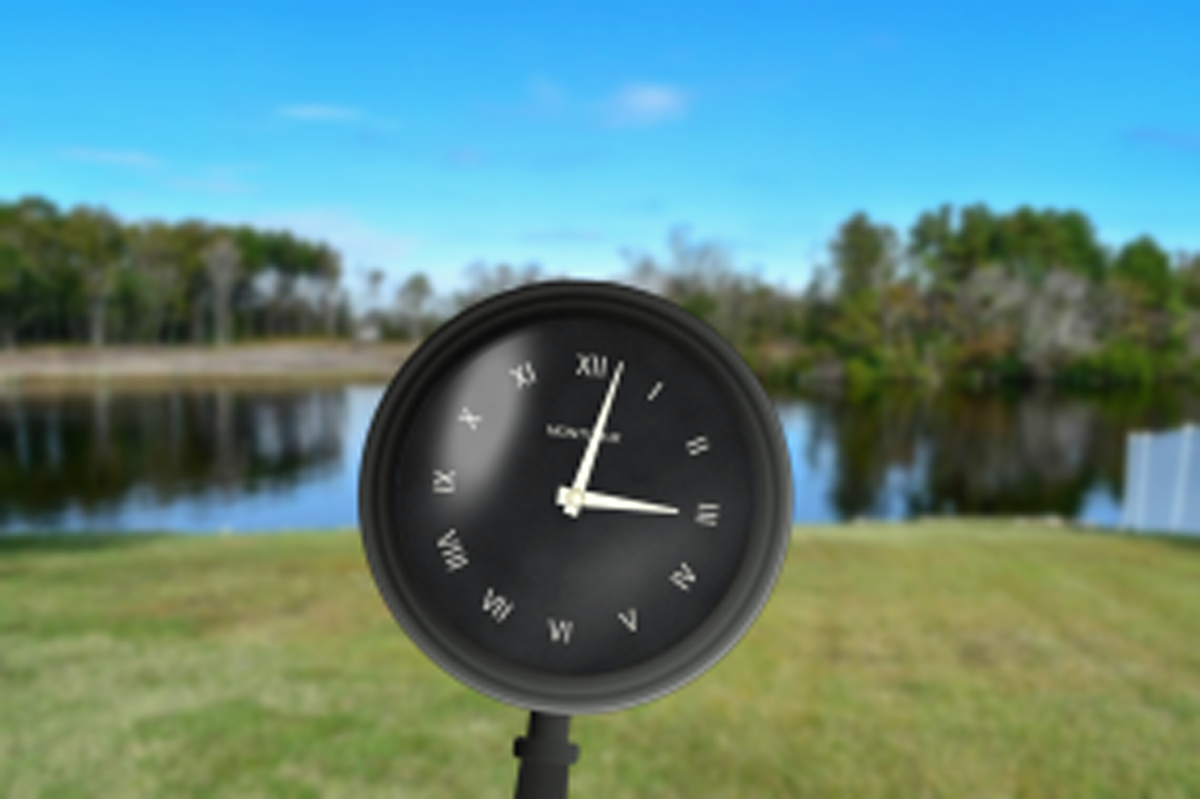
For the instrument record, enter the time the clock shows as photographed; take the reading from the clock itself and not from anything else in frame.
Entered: 3:02
